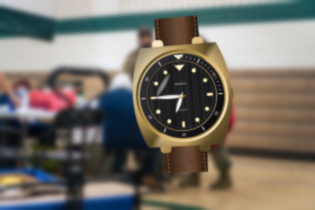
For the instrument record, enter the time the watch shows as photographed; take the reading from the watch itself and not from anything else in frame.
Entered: 6:45
